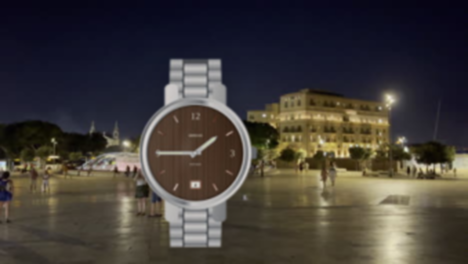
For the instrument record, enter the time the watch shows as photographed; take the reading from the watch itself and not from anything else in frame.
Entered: 1:45
